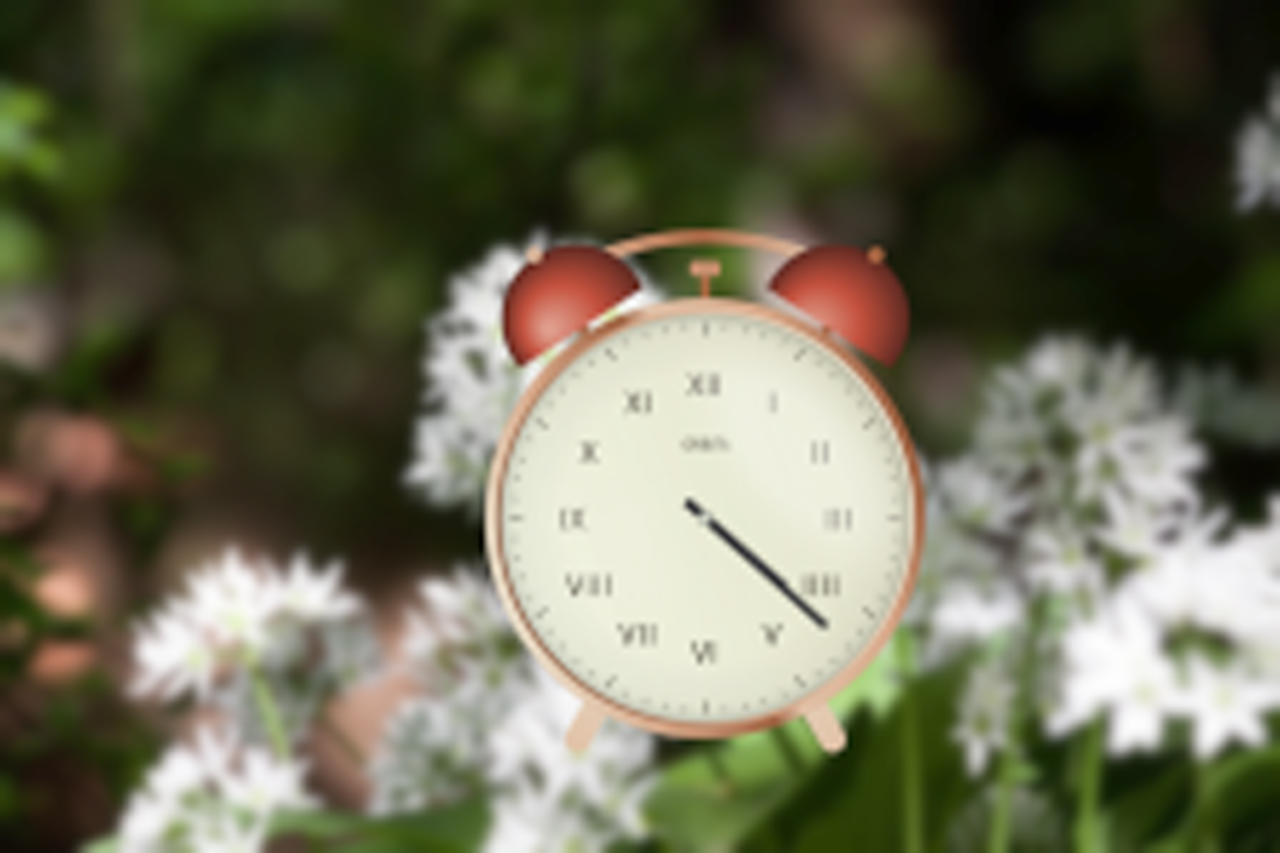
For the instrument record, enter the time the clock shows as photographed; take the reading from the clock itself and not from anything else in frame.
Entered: 4:22
